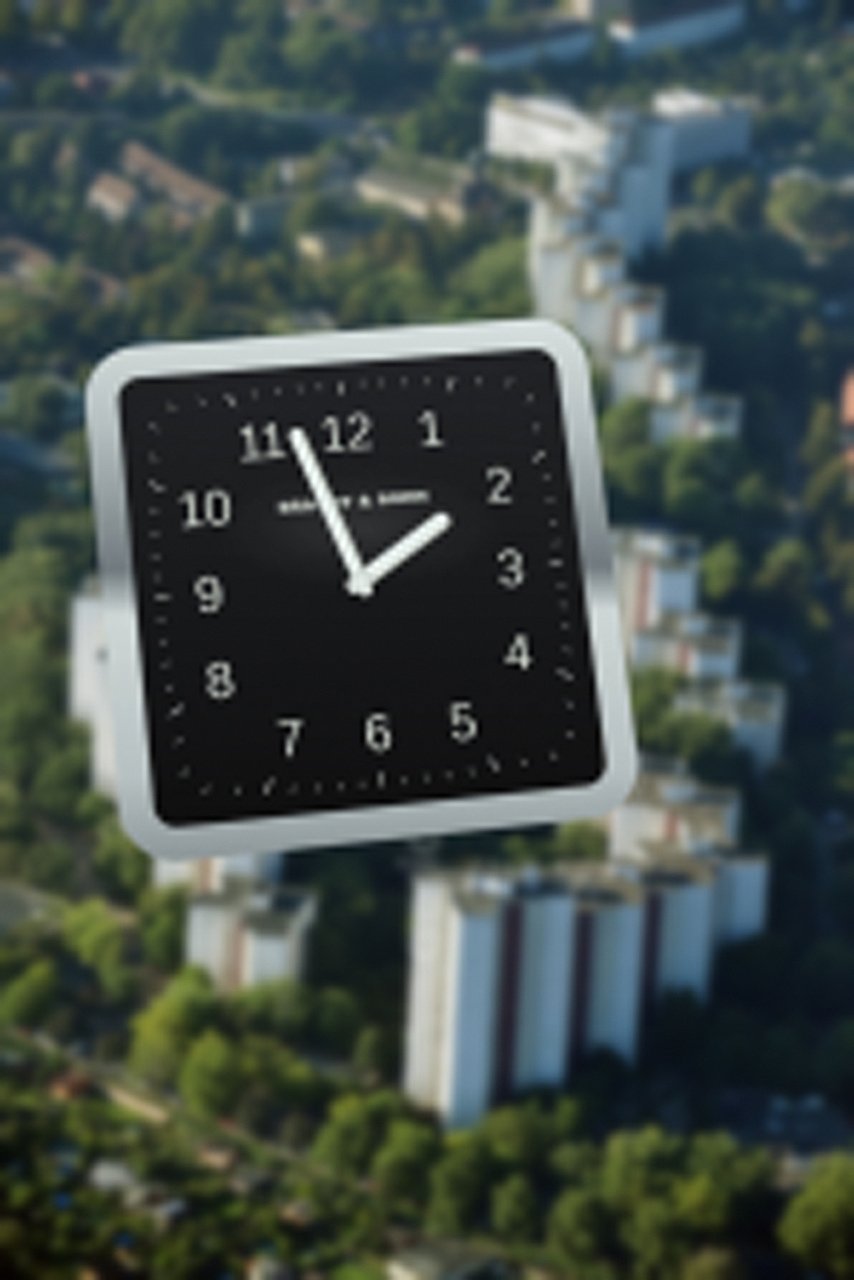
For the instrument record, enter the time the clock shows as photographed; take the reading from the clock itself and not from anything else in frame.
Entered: 1:57
